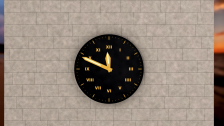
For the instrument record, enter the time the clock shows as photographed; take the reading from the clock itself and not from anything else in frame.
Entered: 11:49
